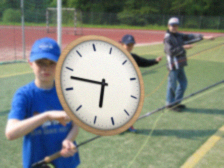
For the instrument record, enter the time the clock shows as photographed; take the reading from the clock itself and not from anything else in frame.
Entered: 6:48
